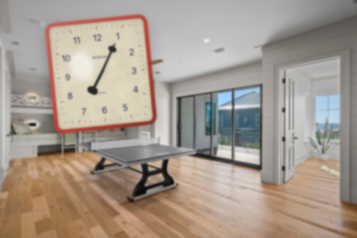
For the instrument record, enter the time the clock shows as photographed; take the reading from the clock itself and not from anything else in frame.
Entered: 7:05
